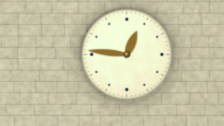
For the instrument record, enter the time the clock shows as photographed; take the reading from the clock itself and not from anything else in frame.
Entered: 12:46
